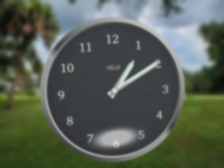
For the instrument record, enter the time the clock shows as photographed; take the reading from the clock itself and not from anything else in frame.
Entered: 1:10
